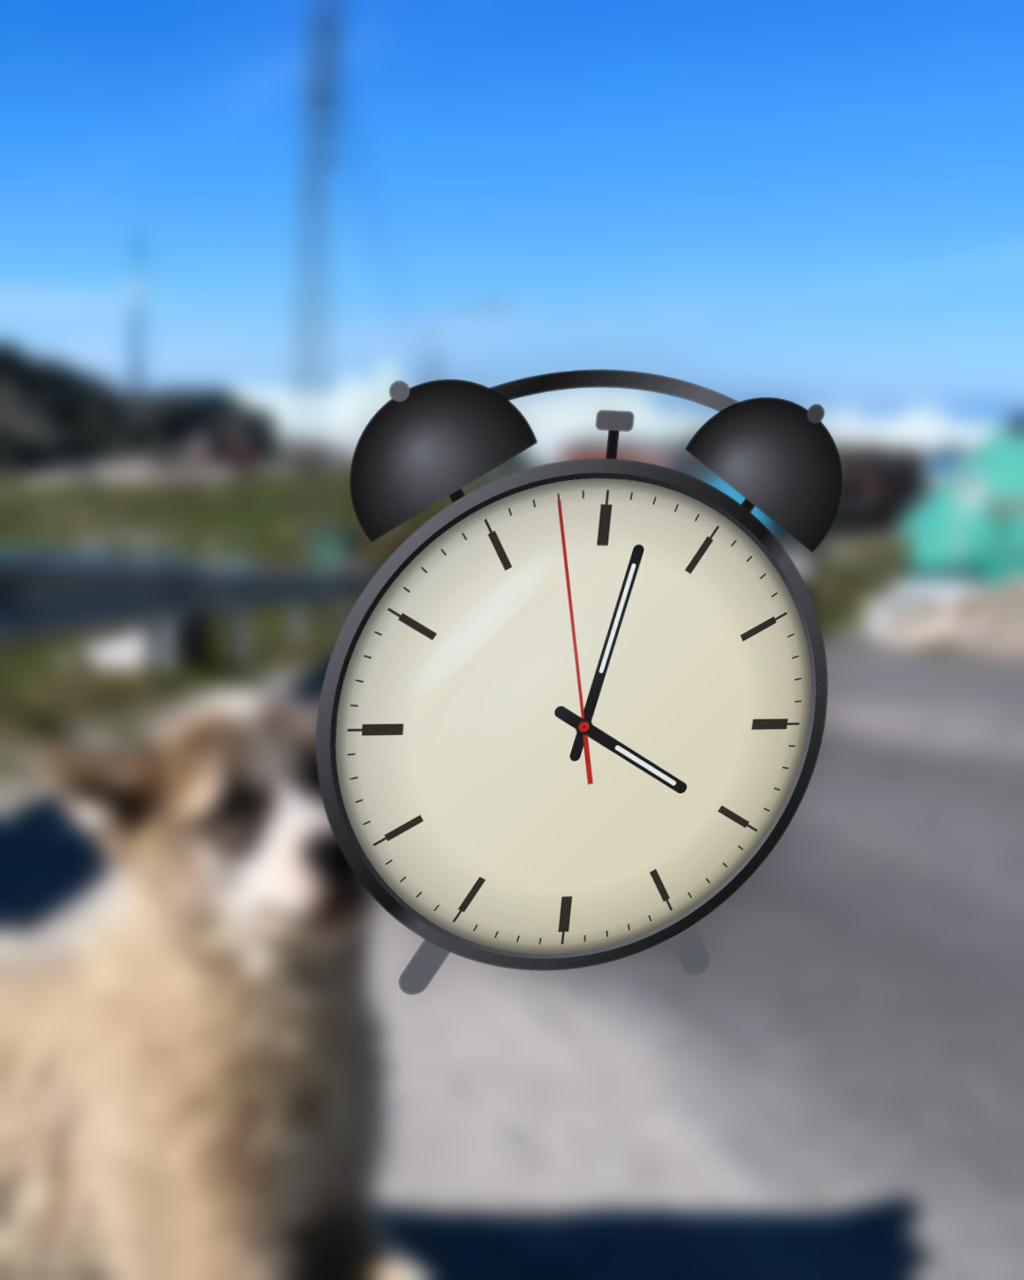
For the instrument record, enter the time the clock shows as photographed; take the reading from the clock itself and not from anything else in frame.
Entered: 4:01:58
